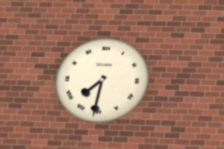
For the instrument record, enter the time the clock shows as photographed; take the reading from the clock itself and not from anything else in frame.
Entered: 7:31
